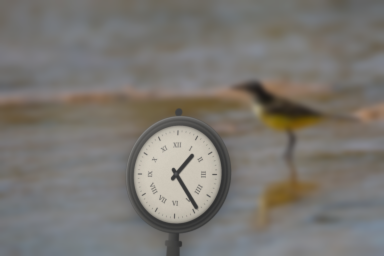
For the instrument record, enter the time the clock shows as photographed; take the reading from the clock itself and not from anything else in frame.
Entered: 1:24
